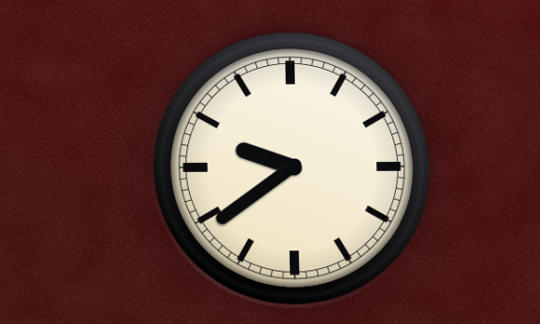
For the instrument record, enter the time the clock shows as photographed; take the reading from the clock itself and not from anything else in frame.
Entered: 9:39
